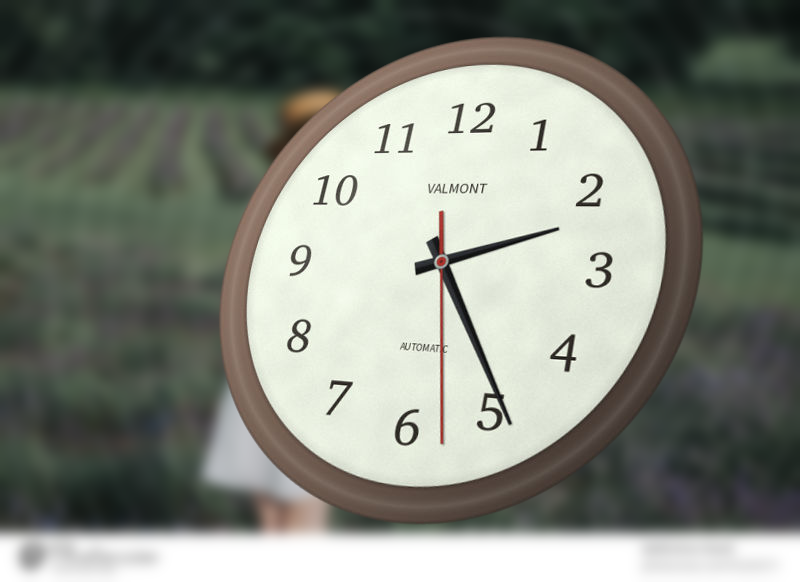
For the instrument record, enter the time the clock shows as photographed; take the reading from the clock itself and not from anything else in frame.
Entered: 2:24:28
